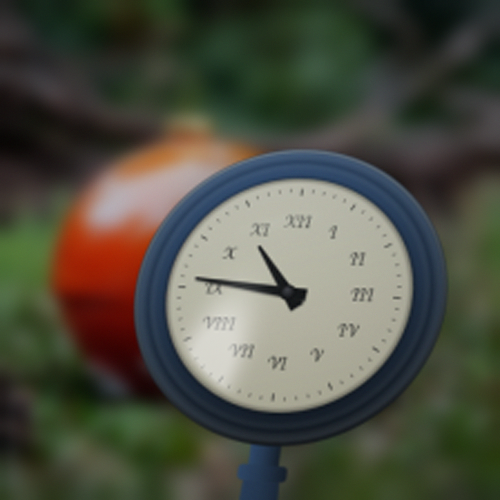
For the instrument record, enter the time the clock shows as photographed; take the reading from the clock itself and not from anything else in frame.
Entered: 10:46
